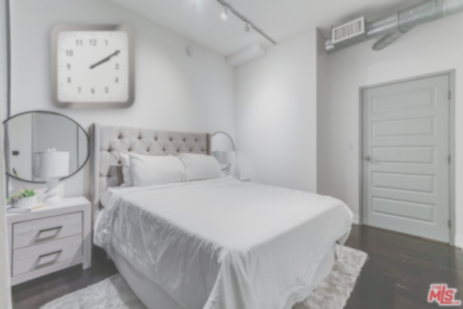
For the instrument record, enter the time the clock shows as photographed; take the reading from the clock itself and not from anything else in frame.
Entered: 2:10
